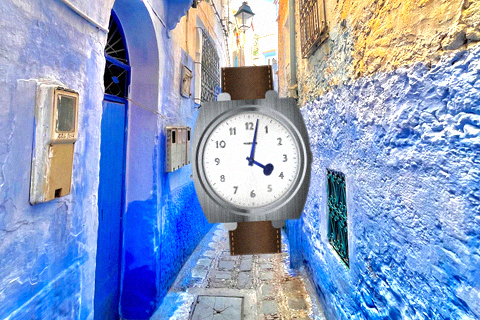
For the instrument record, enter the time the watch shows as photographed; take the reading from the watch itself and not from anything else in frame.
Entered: 4:02
